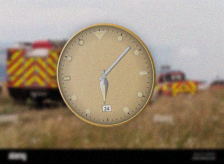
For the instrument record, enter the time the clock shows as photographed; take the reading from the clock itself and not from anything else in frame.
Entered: 6:08
